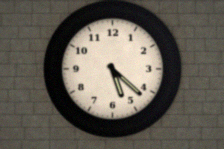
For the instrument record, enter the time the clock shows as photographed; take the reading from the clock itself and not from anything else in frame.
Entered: 5:22
